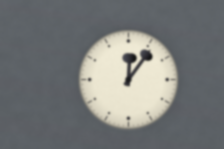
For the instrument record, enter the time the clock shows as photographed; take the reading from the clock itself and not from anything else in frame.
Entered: 12:06
